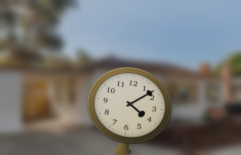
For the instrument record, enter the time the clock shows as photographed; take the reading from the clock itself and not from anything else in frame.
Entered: 4:08
